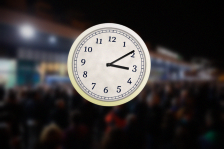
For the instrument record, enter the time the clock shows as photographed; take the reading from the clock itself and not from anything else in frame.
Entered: 3:09
